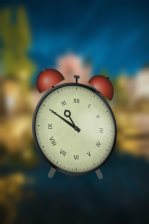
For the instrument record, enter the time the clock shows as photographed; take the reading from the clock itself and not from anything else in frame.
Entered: 10:50
